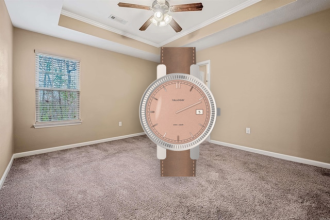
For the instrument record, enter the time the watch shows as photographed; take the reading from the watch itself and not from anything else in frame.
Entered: 2:11
